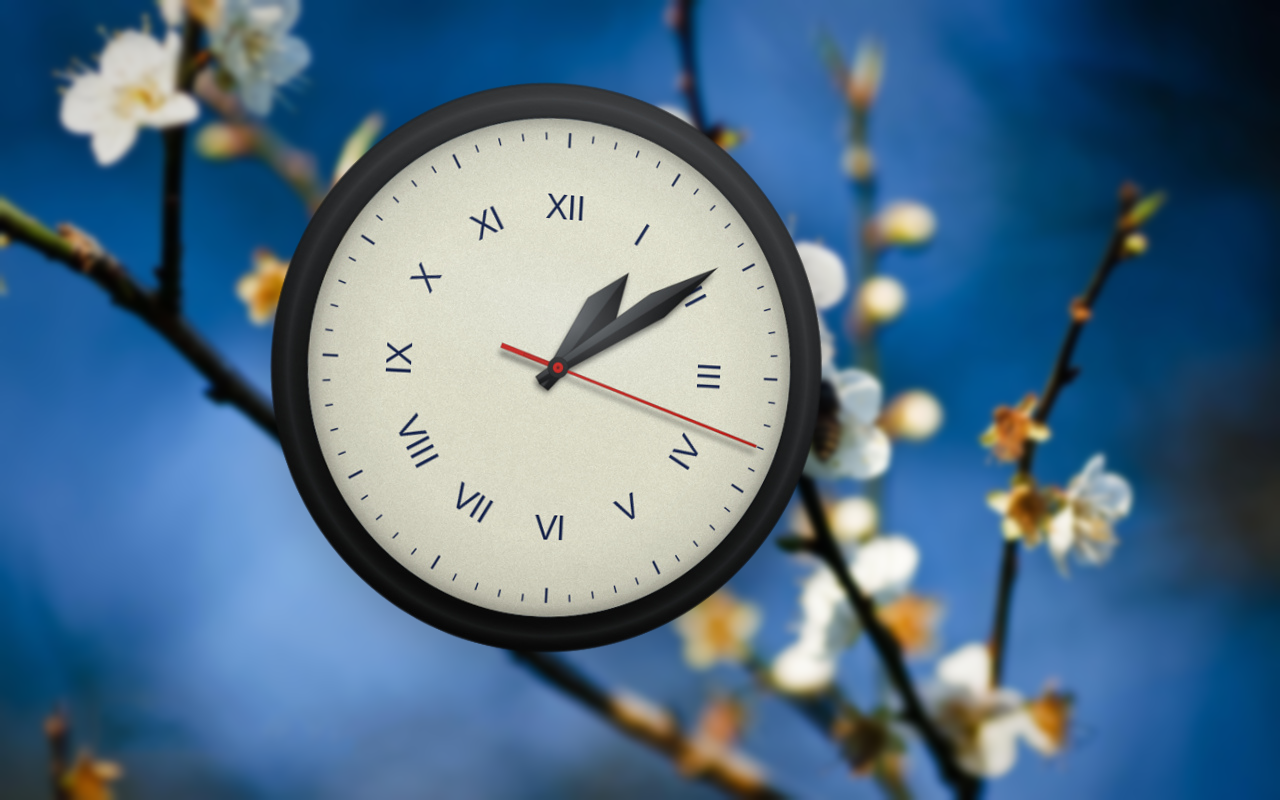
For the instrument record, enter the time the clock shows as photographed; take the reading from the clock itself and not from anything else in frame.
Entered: 1:09:18
